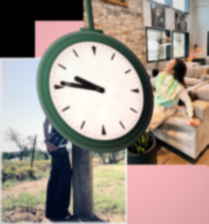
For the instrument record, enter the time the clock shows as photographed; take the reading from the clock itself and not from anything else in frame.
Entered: 9:46
